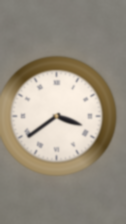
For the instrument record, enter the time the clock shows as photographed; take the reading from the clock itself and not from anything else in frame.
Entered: 3:39
